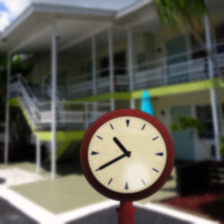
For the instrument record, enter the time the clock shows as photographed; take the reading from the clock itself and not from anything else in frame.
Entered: 10:40
